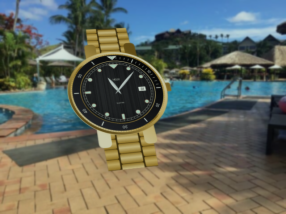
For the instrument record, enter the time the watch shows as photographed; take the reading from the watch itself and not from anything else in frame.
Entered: 11:07
